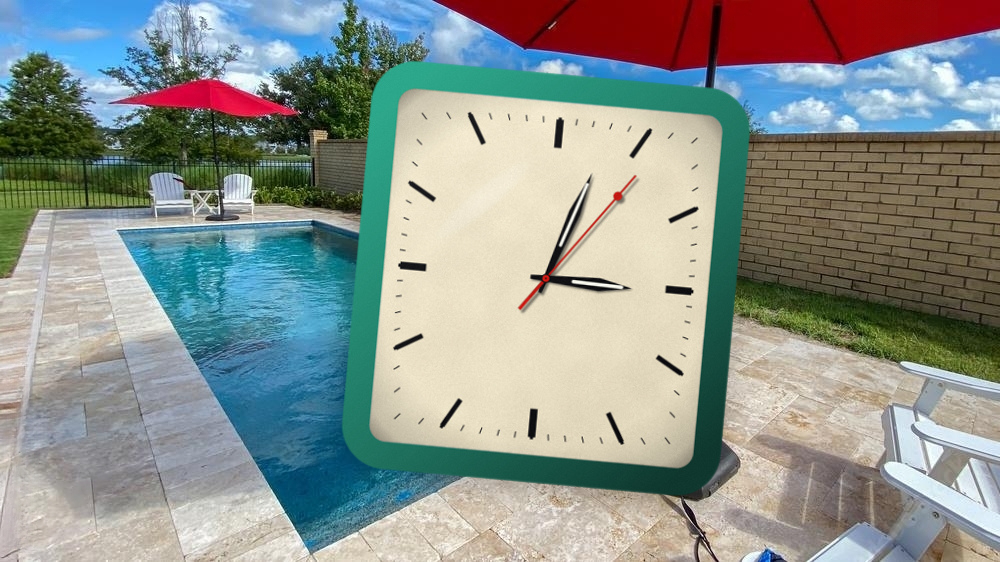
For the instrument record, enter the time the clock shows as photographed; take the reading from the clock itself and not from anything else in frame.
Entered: 3:03:06
